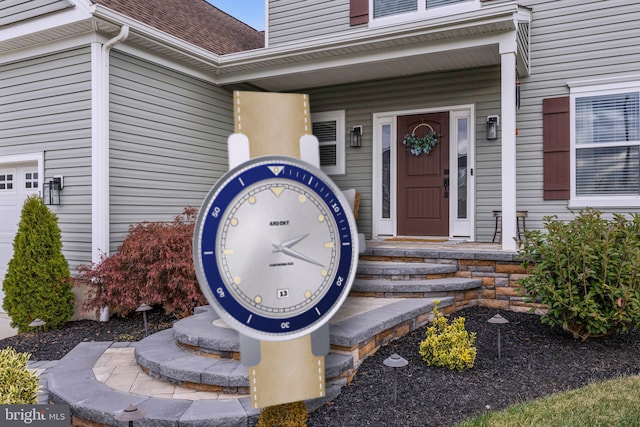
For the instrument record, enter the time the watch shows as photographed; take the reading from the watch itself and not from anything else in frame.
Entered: 2:19
